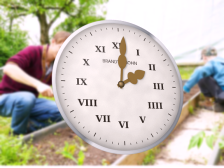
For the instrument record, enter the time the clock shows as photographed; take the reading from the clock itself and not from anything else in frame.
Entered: 2:01
